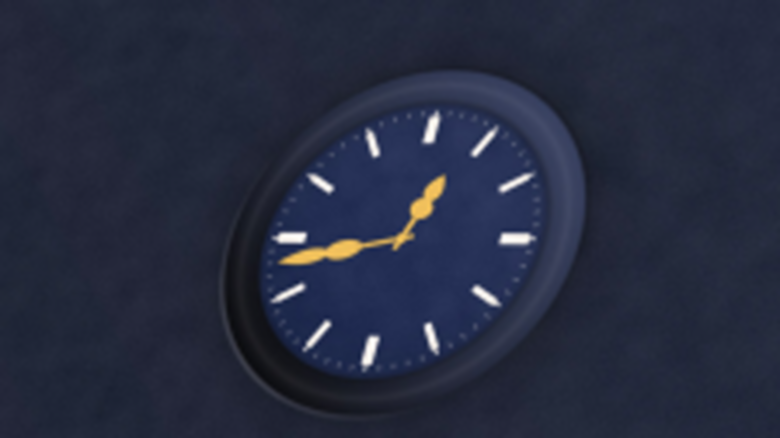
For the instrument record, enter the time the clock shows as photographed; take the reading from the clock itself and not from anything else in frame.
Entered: 12:43
